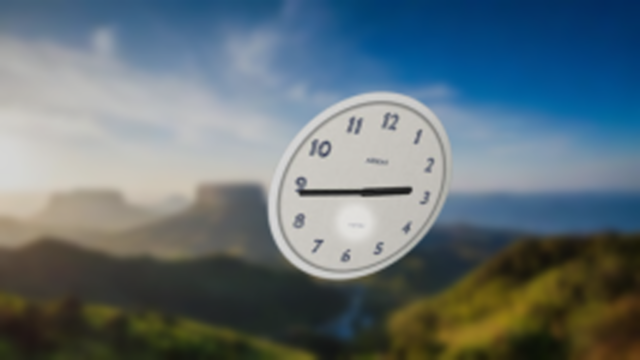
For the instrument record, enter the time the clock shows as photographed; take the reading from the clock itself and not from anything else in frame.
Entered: 2:44
